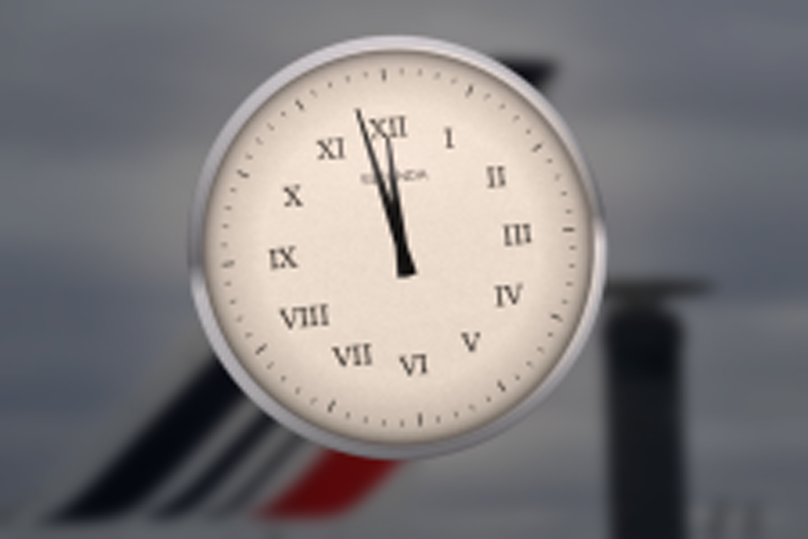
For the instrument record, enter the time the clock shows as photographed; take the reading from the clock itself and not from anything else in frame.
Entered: 11:58
